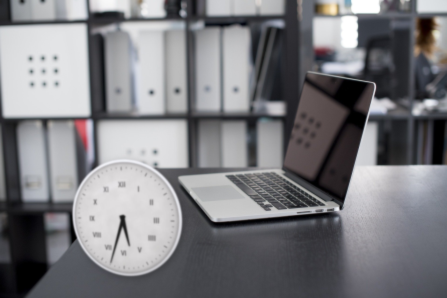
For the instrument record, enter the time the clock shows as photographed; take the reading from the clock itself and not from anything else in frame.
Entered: 5:33
